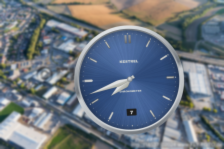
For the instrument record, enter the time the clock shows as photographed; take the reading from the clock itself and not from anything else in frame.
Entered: 7:42
